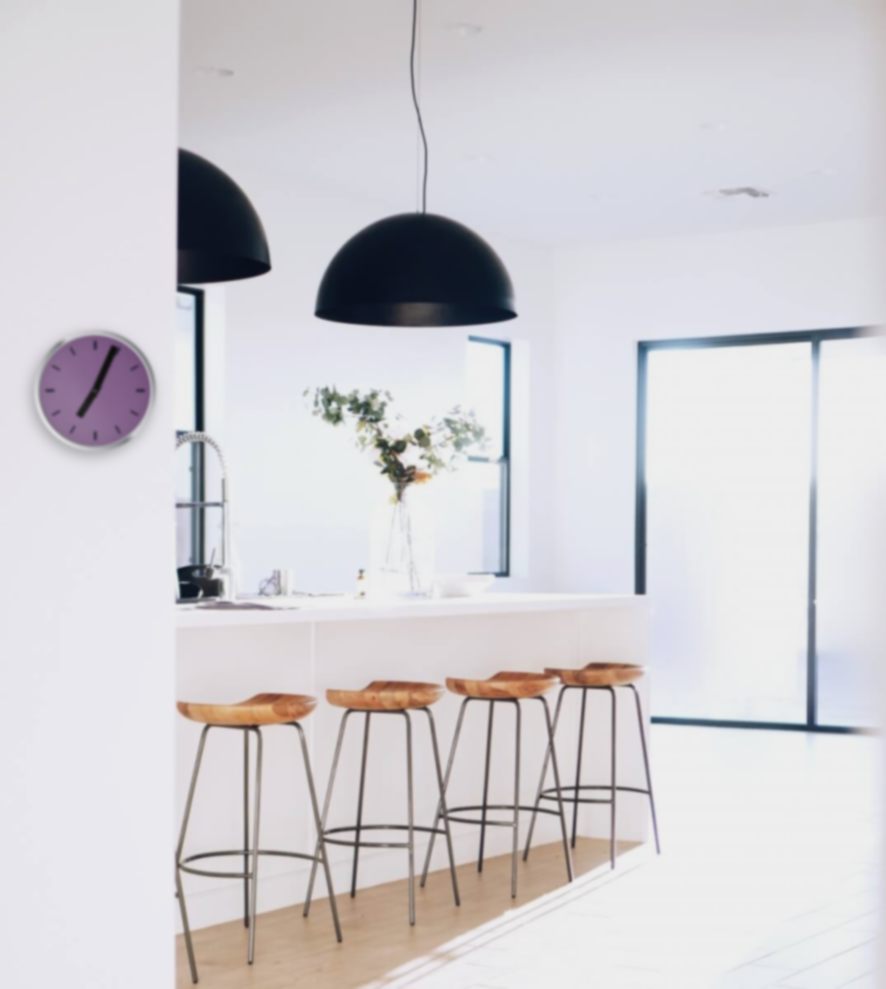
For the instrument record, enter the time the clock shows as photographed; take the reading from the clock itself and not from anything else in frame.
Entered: 7:04
